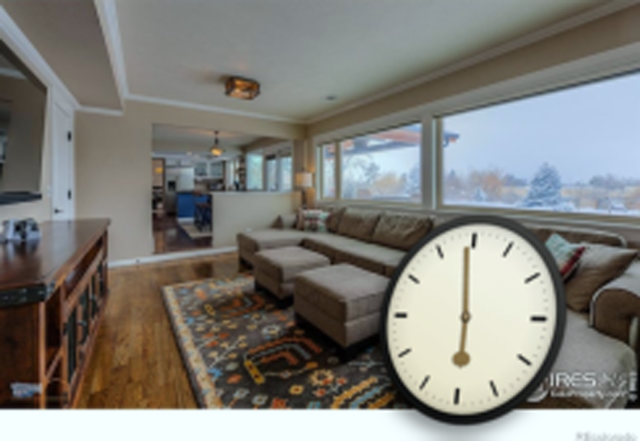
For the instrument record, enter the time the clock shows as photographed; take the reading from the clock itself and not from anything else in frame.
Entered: 5:59
